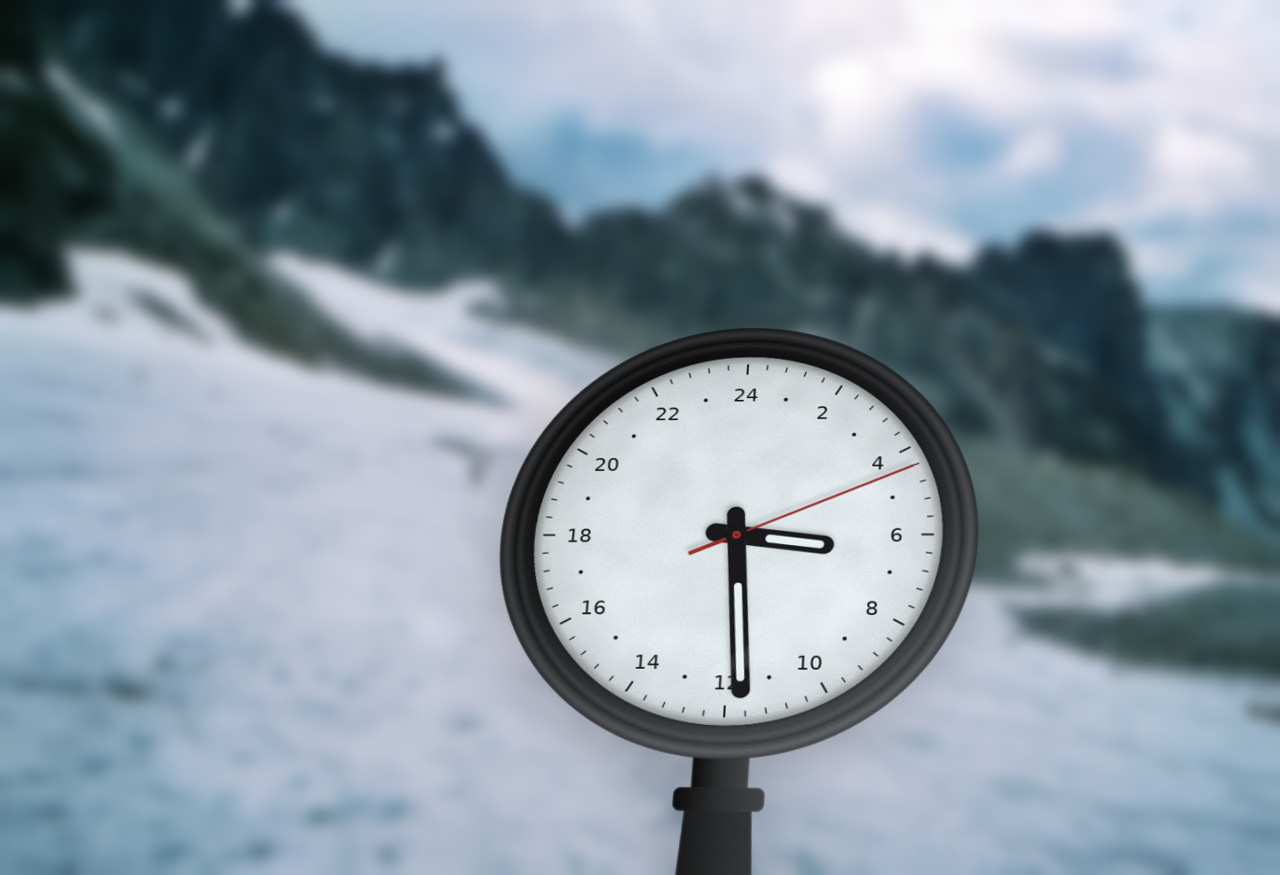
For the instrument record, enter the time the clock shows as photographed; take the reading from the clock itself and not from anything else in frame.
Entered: 6:29:11
